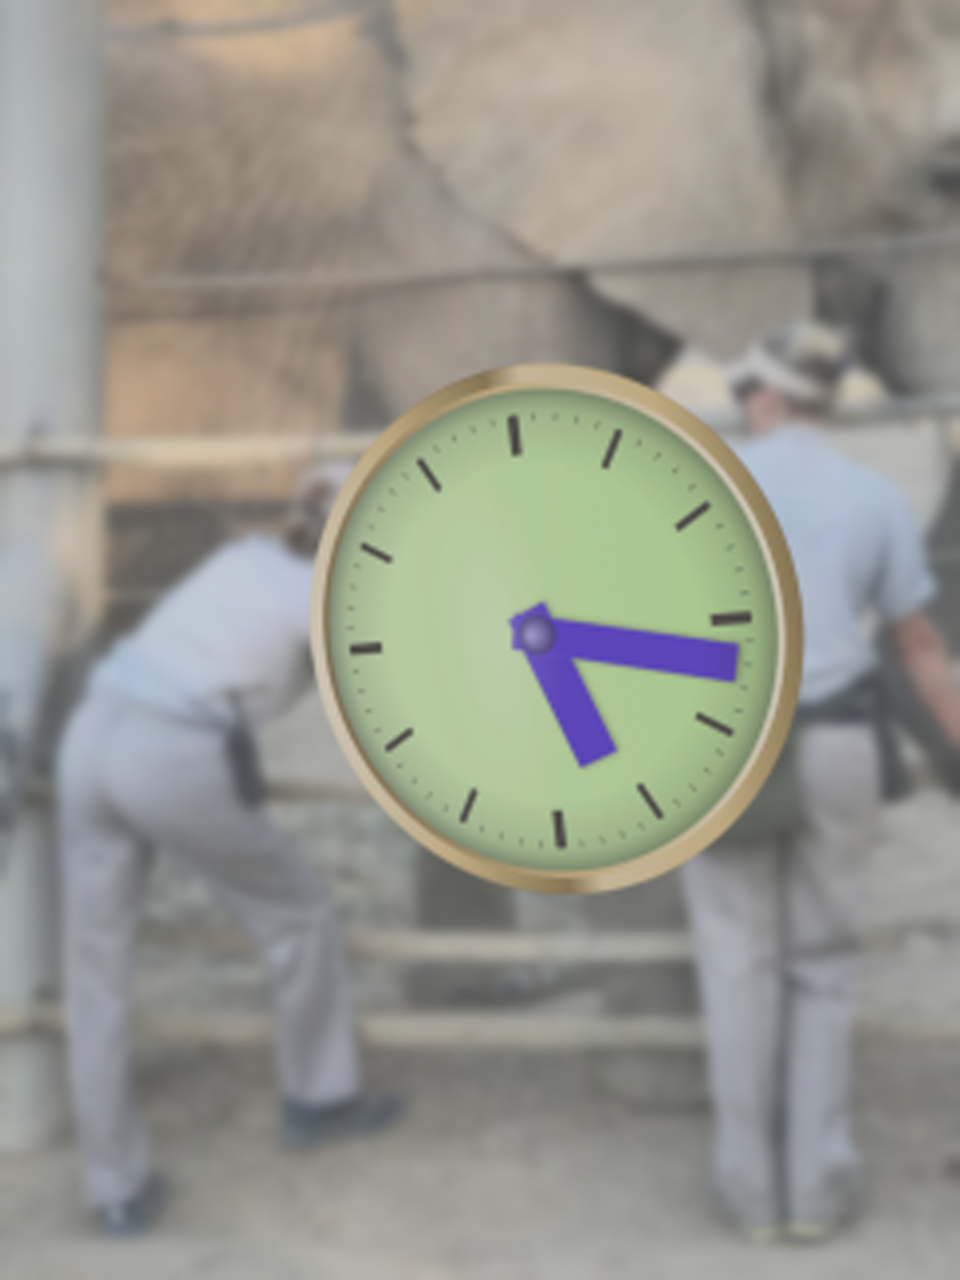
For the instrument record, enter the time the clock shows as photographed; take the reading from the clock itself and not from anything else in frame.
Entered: 5:17
